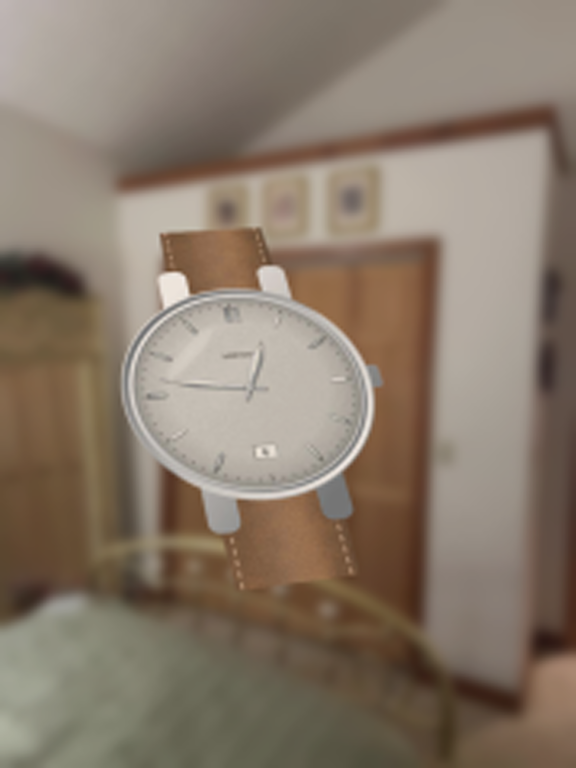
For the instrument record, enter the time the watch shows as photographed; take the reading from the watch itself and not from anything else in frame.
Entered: 12:47
